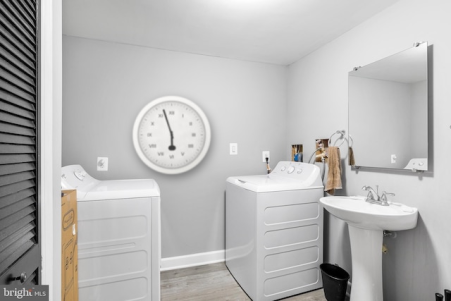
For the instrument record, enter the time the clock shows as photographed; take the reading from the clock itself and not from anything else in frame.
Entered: 5:57
